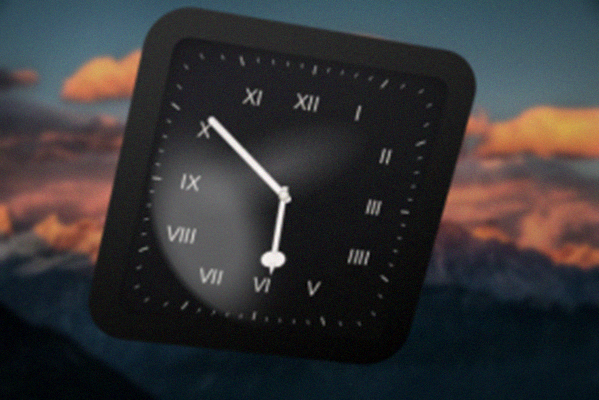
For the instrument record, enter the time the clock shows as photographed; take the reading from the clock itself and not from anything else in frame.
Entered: 5:51
